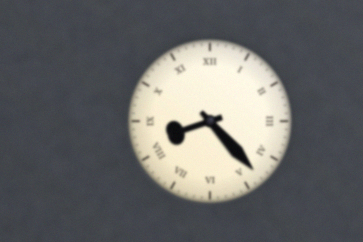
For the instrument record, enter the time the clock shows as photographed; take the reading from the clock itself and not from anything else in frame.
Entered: 8:23
